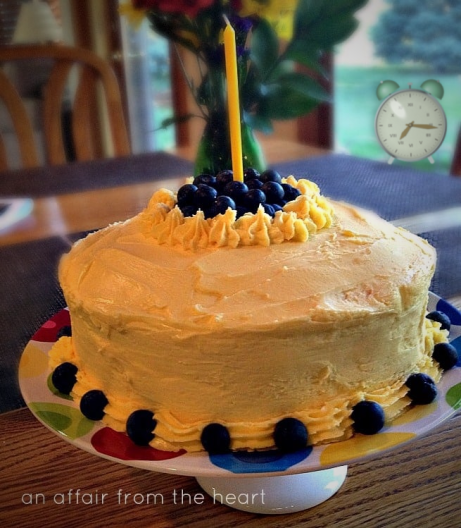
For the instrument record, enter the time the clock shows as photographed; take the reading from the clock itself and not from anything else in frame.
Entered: 7:16
